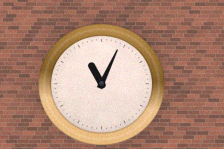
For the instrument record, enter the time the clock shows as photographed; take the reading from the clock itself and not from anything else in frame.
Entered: 11:04
